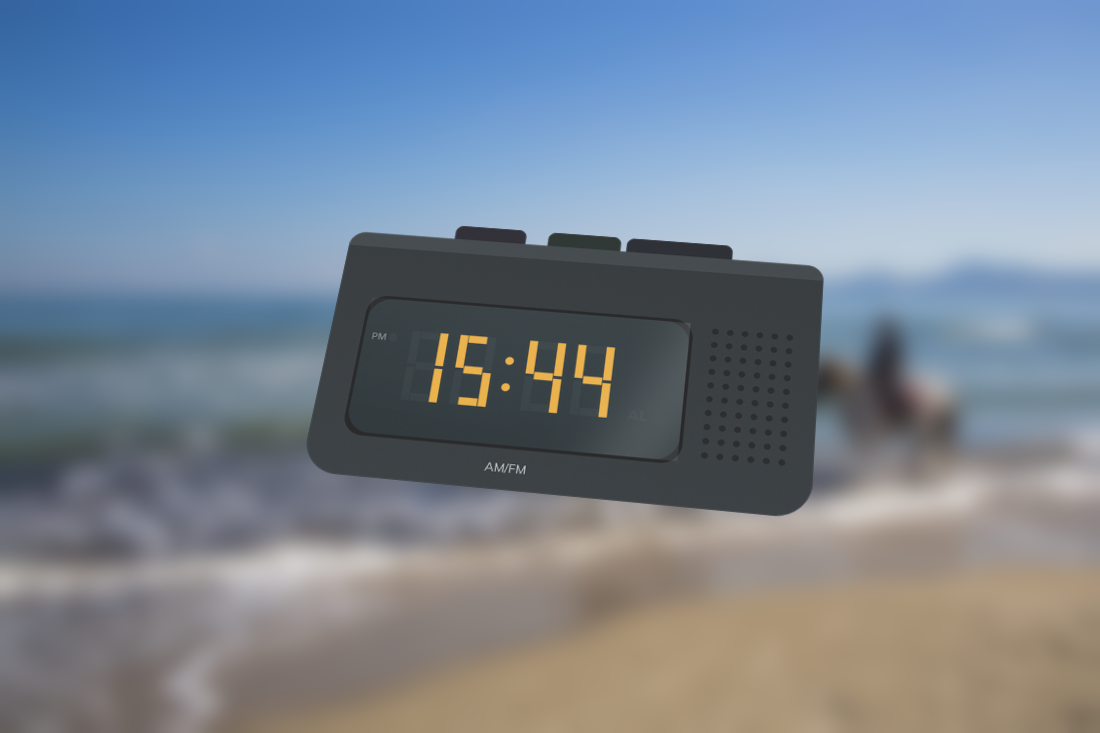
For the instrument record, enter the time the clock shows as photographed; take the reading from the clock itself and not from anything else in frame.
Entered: 15:44
